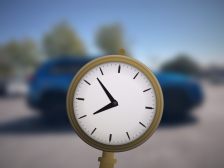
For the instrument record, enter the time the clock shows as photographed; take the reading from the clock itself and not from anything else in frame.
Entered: 7:53
